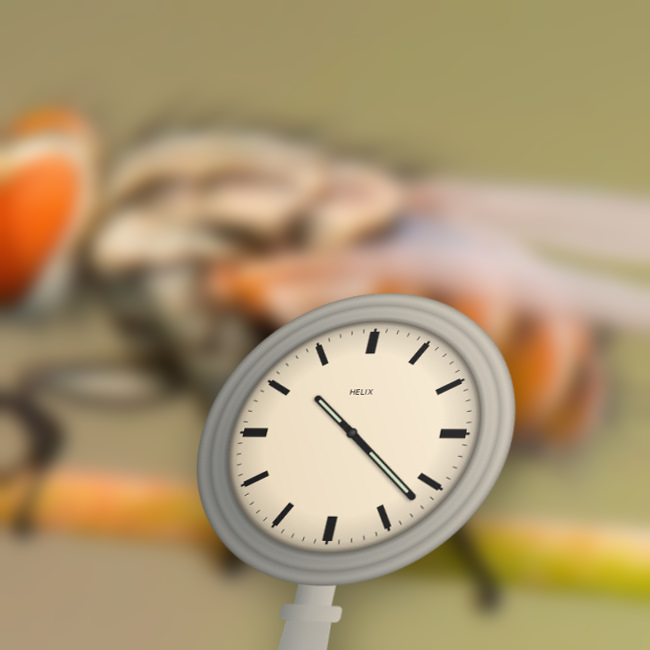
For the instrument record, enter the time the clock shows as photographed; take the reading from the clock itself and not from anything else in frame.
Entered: 10:22
